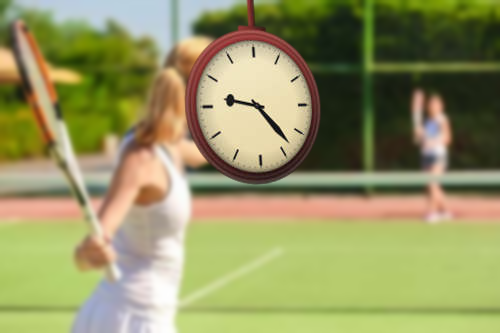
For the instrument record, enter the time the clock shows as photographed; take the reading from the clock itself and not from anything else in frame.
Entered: 9:23
